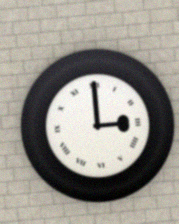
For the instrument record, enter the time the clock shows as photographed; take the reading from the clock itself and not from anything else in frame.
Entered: 3:00
